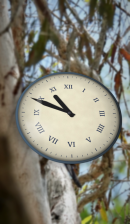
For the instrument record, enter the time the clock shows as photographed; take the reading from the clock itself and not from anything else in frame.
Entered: 10:49
